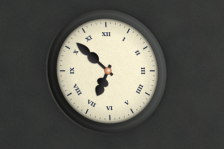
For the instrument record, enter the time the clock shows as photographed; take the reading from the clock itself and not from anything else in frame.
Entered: 6:52
